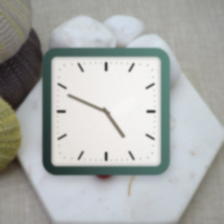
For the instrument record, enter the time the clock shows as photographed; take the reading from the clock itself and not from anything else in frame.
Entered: 4:49
